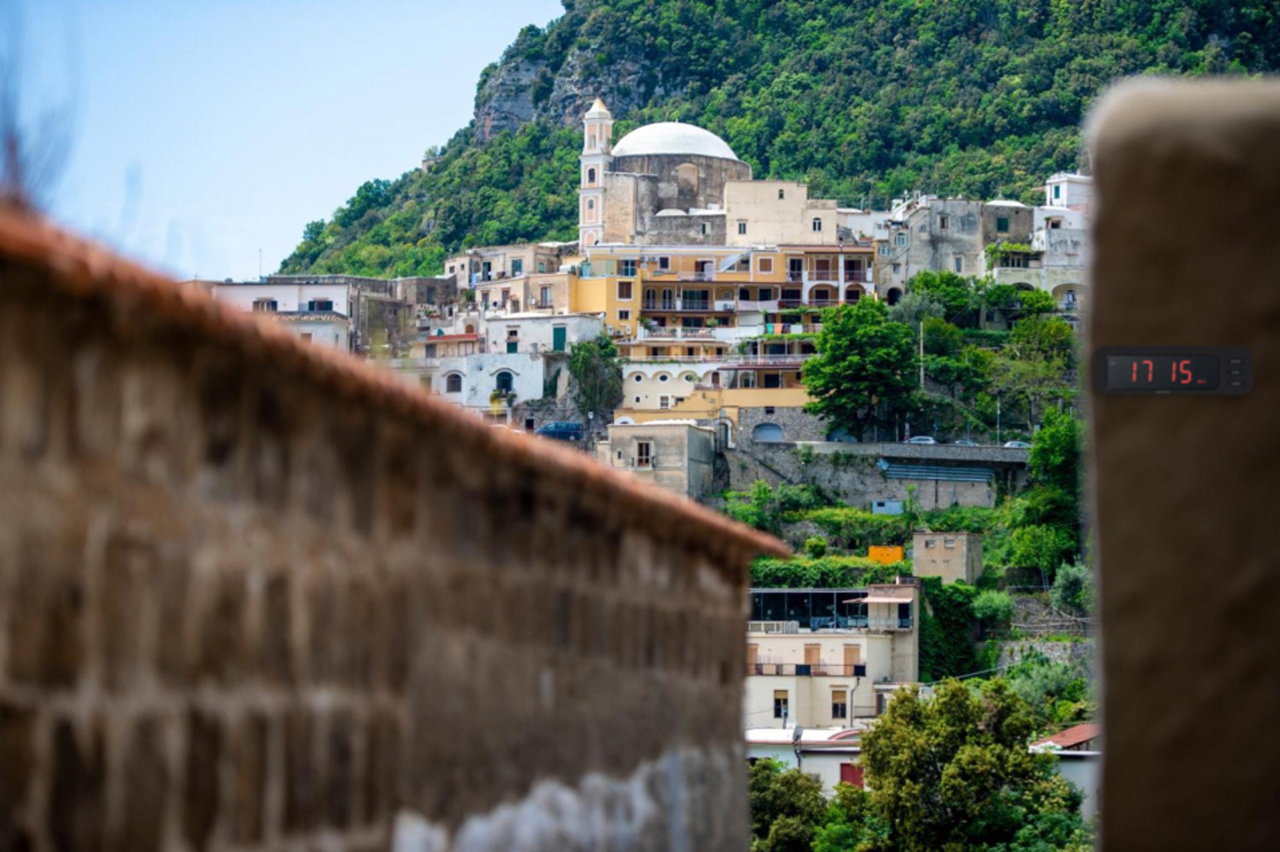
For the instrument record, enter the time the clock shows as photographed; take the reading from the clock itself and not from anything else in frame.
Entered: 17:15
